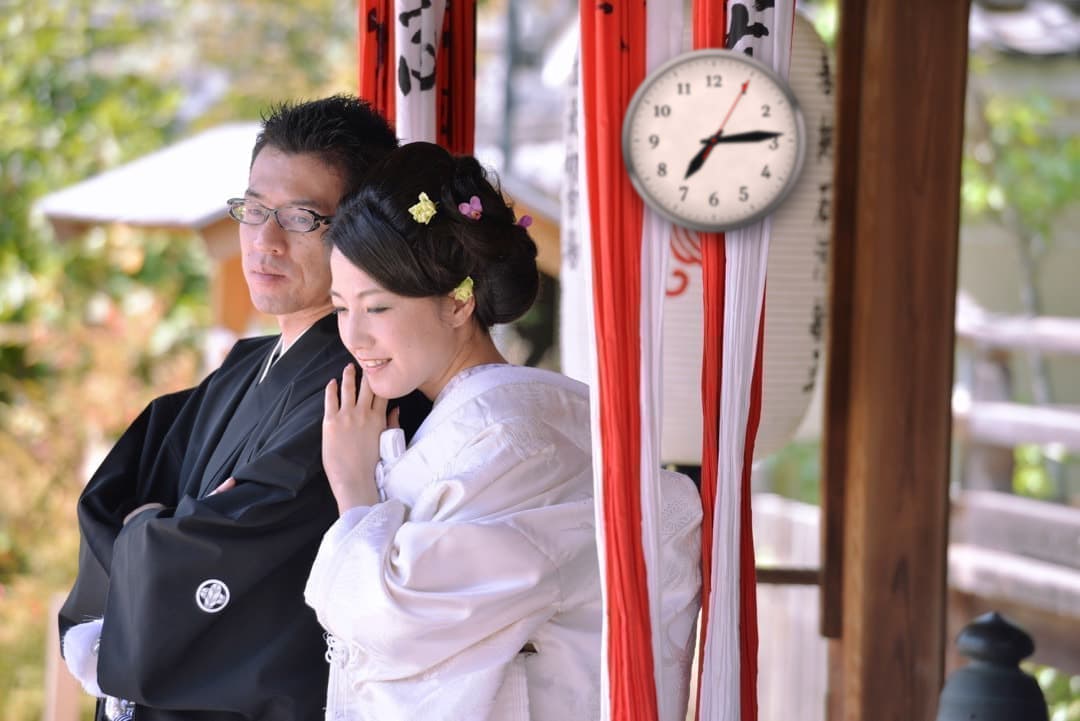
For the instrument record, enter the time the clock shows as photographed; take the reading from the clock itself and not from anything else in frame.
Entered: 7:14:05
